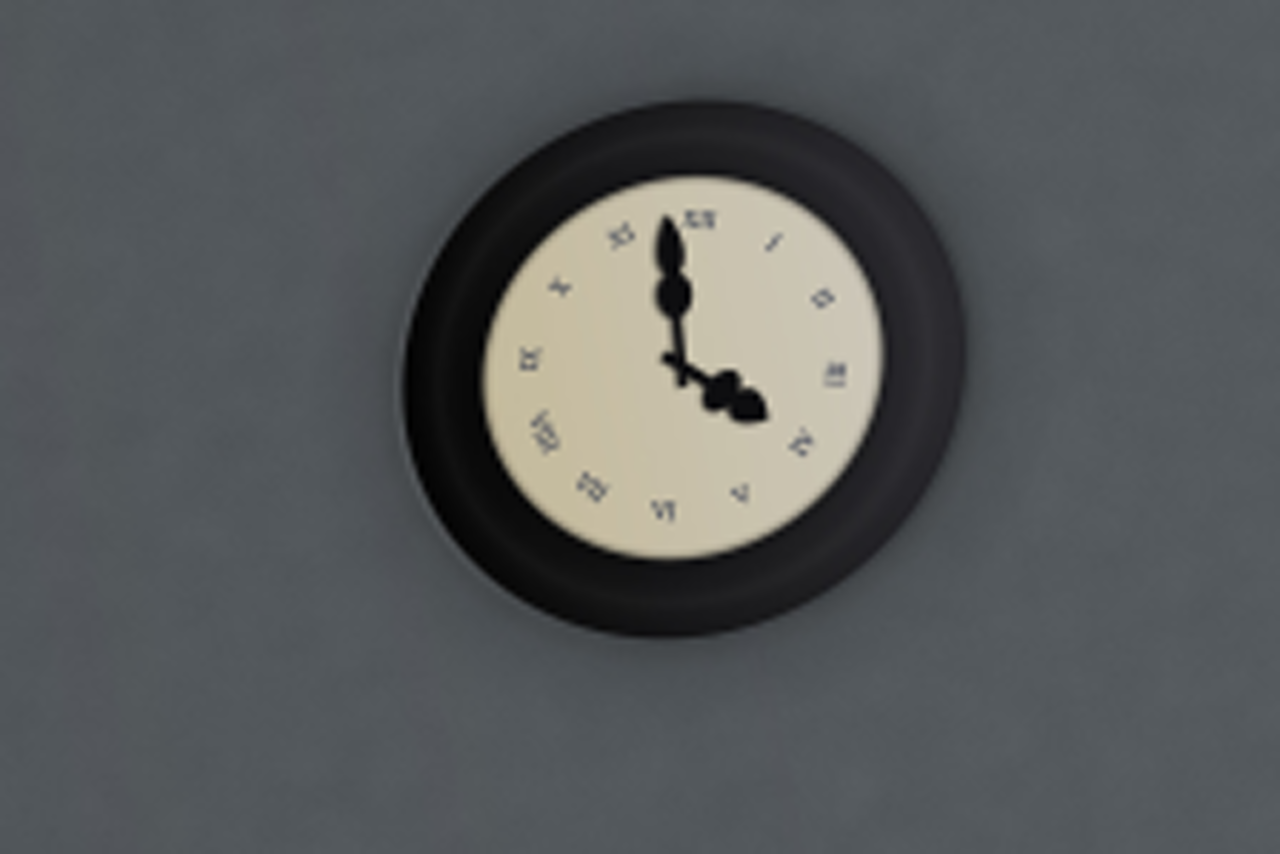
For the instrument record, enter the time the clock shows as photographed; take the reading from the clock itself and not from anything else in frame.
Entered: 3:58
